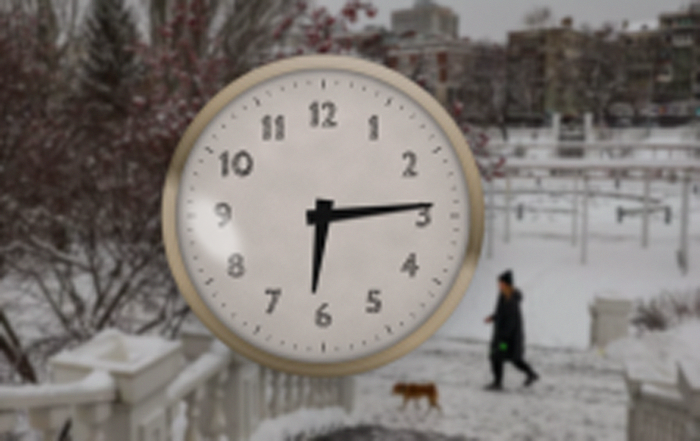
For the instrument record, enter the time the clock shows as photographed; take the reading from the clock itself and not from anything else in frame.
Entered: 6:14
